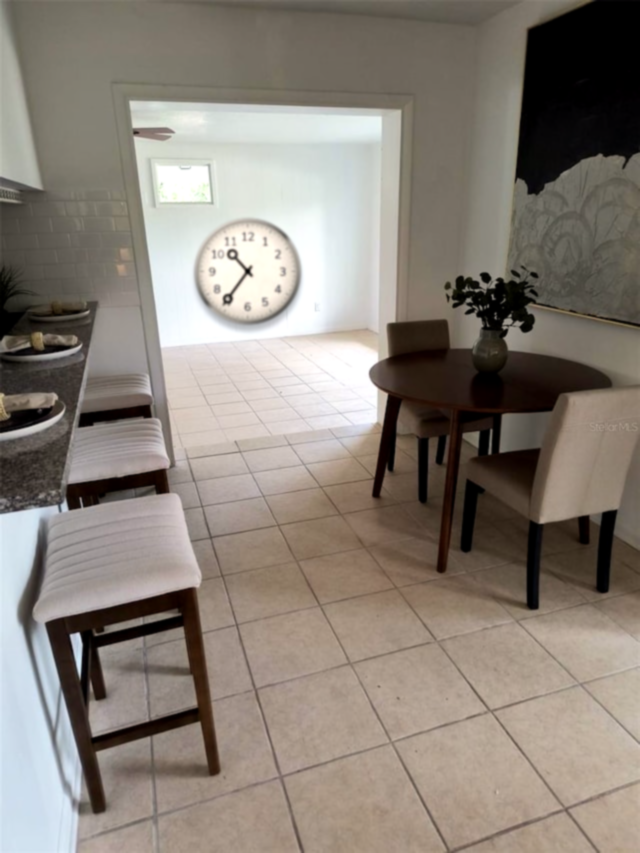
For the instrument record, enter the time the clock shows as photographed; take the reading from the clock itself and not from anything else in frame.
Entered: 10:36
